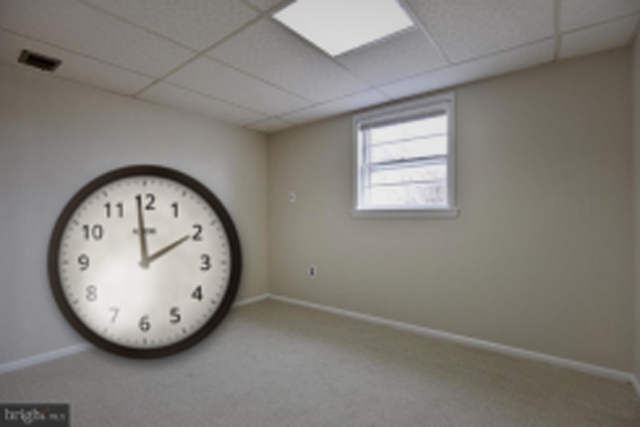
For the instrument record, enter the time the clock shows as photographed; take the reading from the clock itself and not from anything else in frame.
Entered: 1:59
